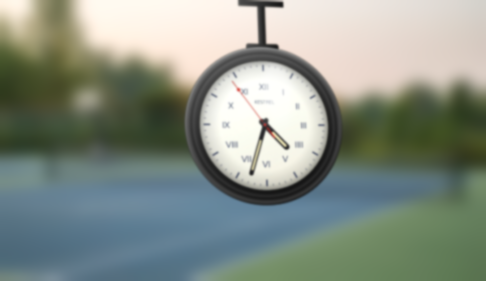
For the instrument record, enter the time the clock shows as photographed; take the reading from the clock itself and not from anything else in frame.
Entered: 4:32:54
